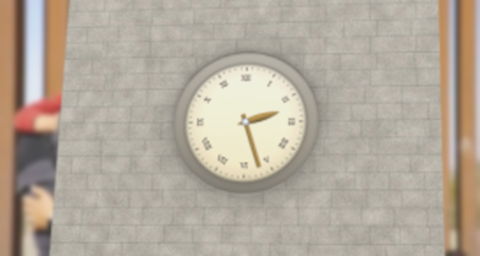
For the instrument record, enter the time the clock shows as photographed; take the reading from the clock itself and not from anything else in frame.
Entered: 2:27
